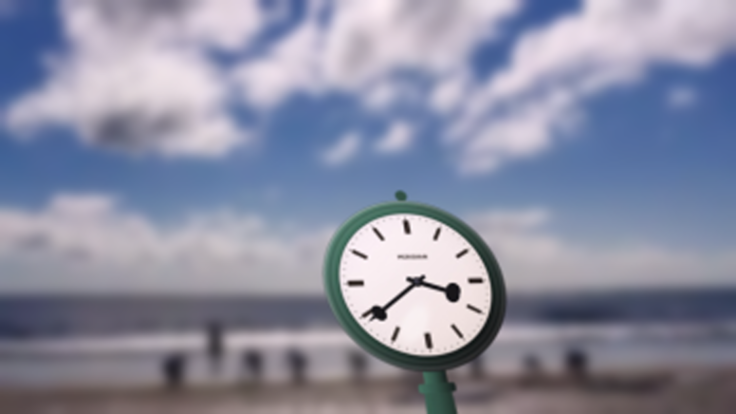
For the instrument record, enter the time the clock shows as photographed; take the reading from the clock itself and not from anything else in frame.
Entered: 3:39
